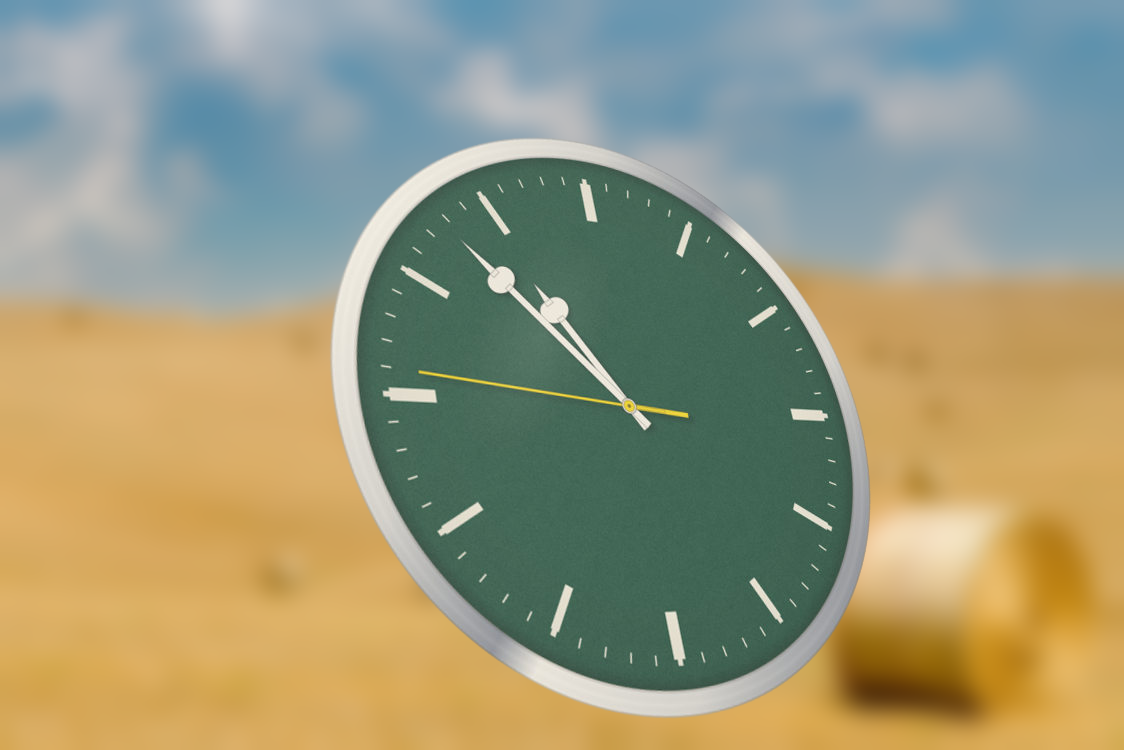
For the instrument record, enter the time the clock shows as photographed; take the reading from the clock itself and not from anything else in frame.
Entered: 10:52:46
